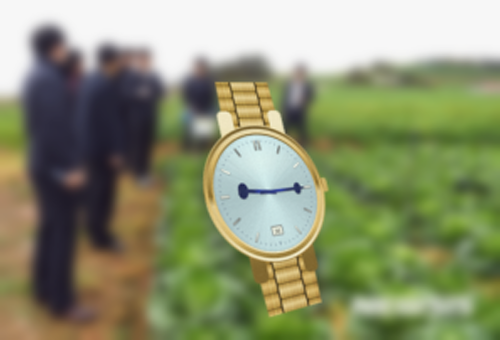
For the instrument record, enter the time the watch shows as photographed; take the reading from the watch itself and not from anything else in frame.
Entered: 9:15
